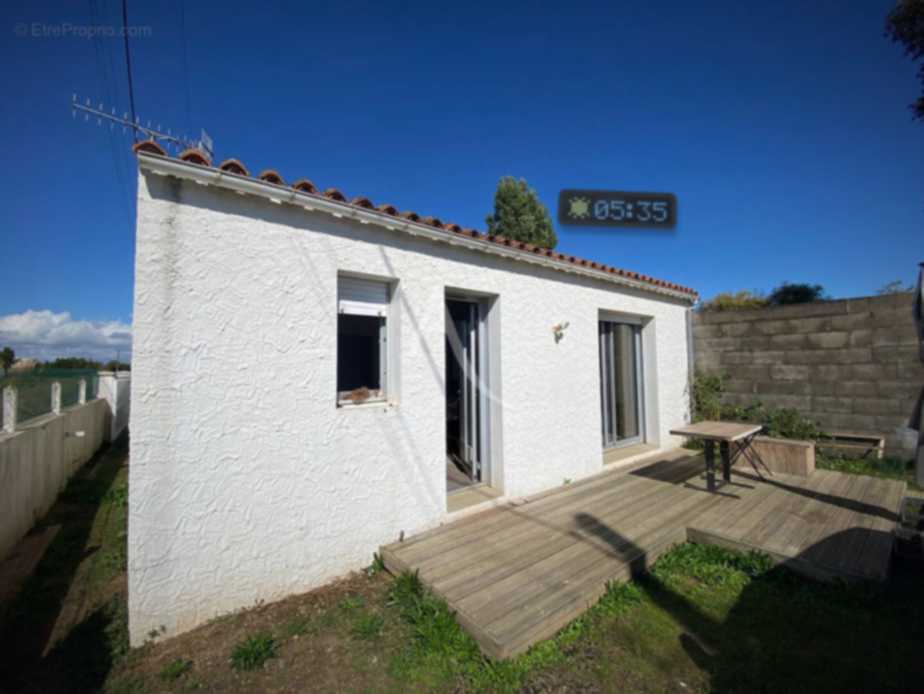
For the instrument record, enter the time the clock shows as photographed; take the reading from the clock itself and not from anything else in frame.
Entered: 5:35
